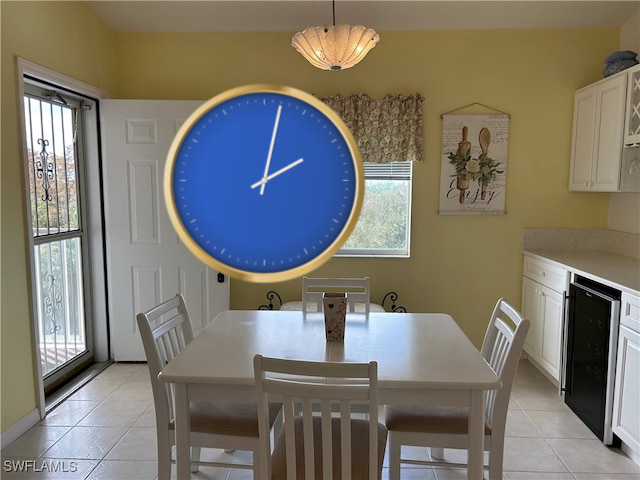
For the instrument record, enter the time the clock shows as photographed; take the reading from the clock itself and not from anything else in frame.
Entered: 2:02
